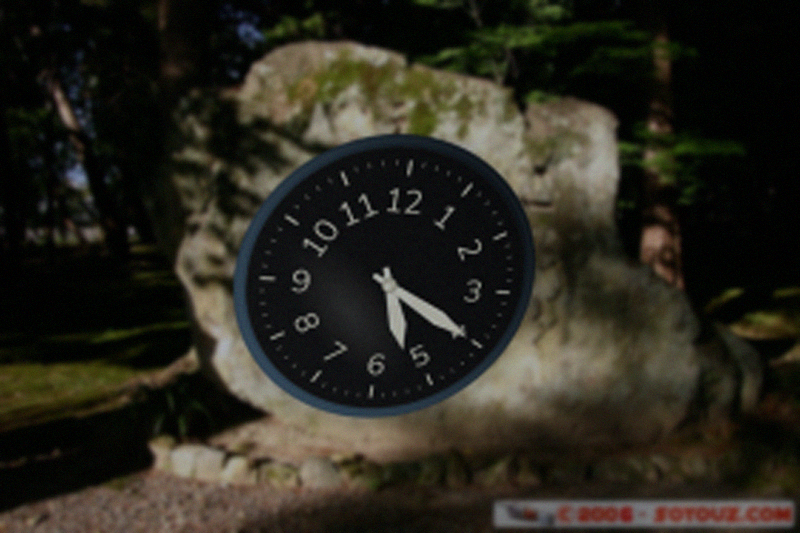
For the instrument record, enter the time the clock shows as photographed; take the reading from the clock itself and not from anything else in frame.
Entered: 5:20
